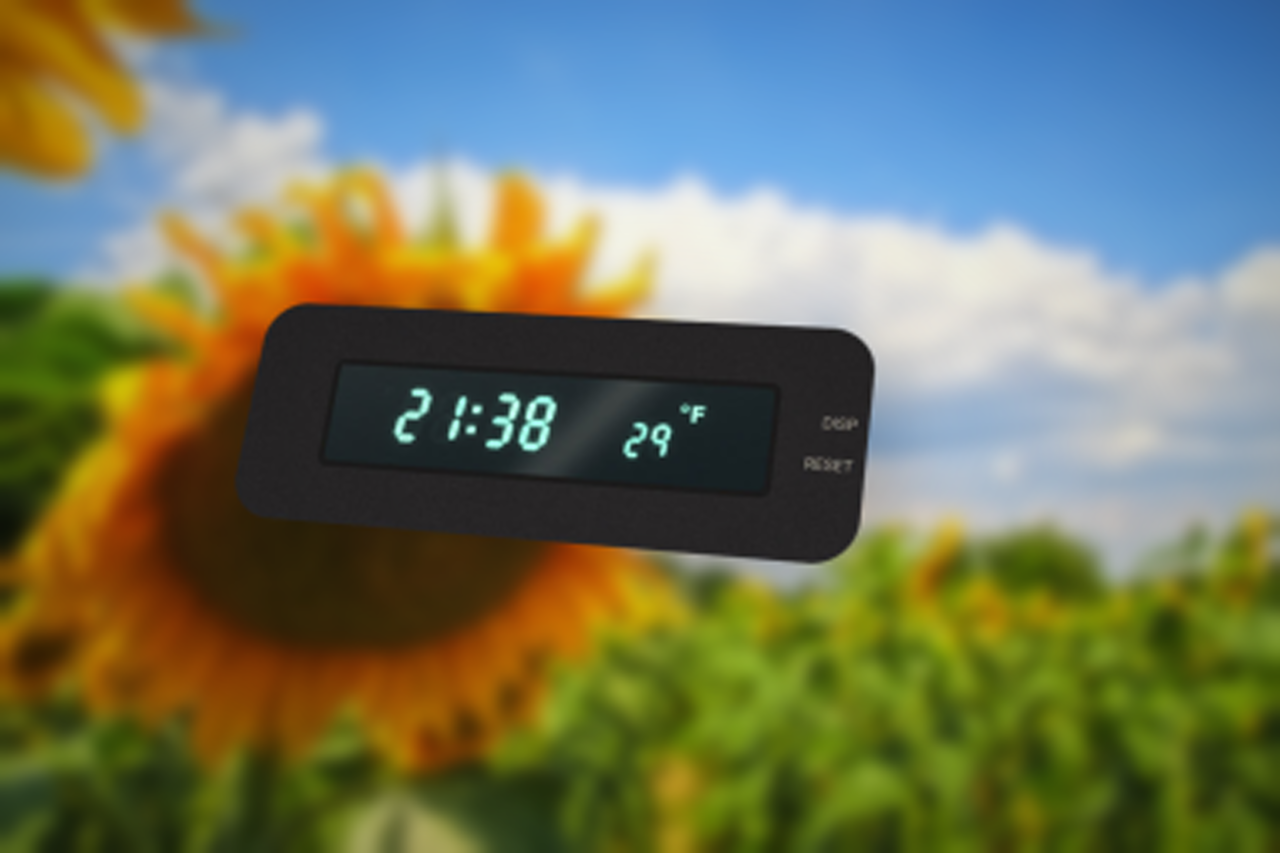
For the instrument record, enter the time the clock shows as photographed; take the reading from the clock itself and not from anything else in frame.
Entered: 21:38
